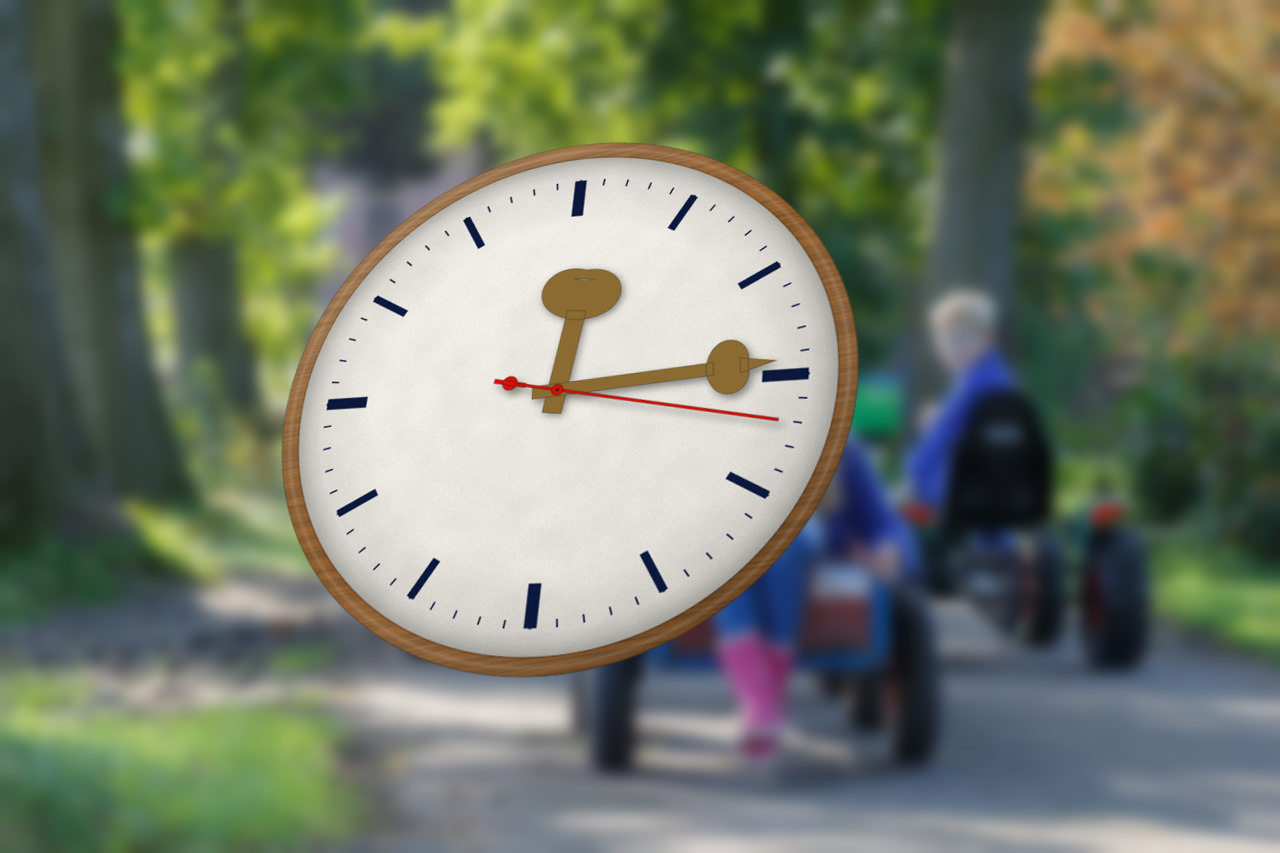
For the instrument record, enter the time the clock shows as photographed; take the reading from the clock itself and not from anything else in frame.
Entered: 12:14:17
